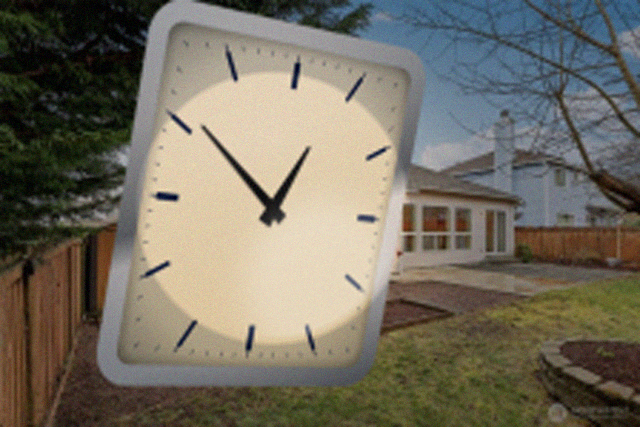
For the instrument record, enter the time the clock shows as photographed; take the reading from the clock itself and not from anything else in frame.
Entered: 12:51
